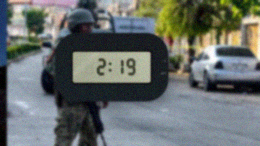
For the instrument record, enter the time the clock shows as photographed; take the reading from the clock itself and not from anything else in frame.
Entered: 2:19
